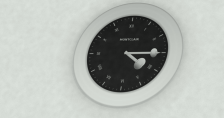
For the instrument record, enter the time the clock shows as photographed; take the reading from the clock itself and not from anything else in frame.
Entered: 4:15
